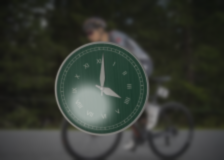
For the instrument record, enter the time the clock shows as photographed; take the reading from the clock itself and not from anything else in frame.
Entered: 4:01
